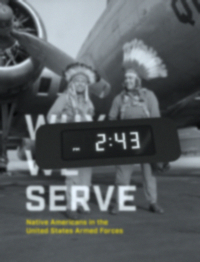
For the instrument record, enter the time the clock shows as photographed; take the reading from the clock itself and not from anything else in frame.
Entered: 2:43
